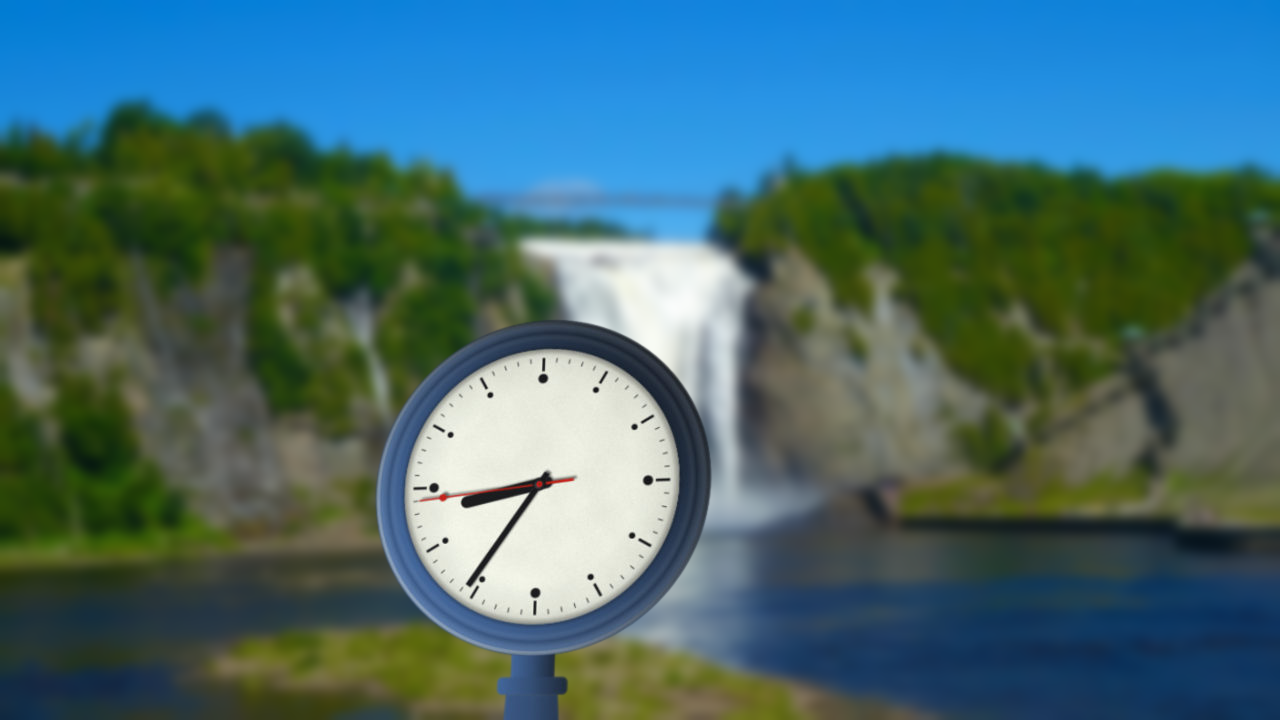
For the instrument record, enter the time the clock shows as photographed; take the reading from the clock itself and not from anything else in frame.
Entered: 8:35:44
